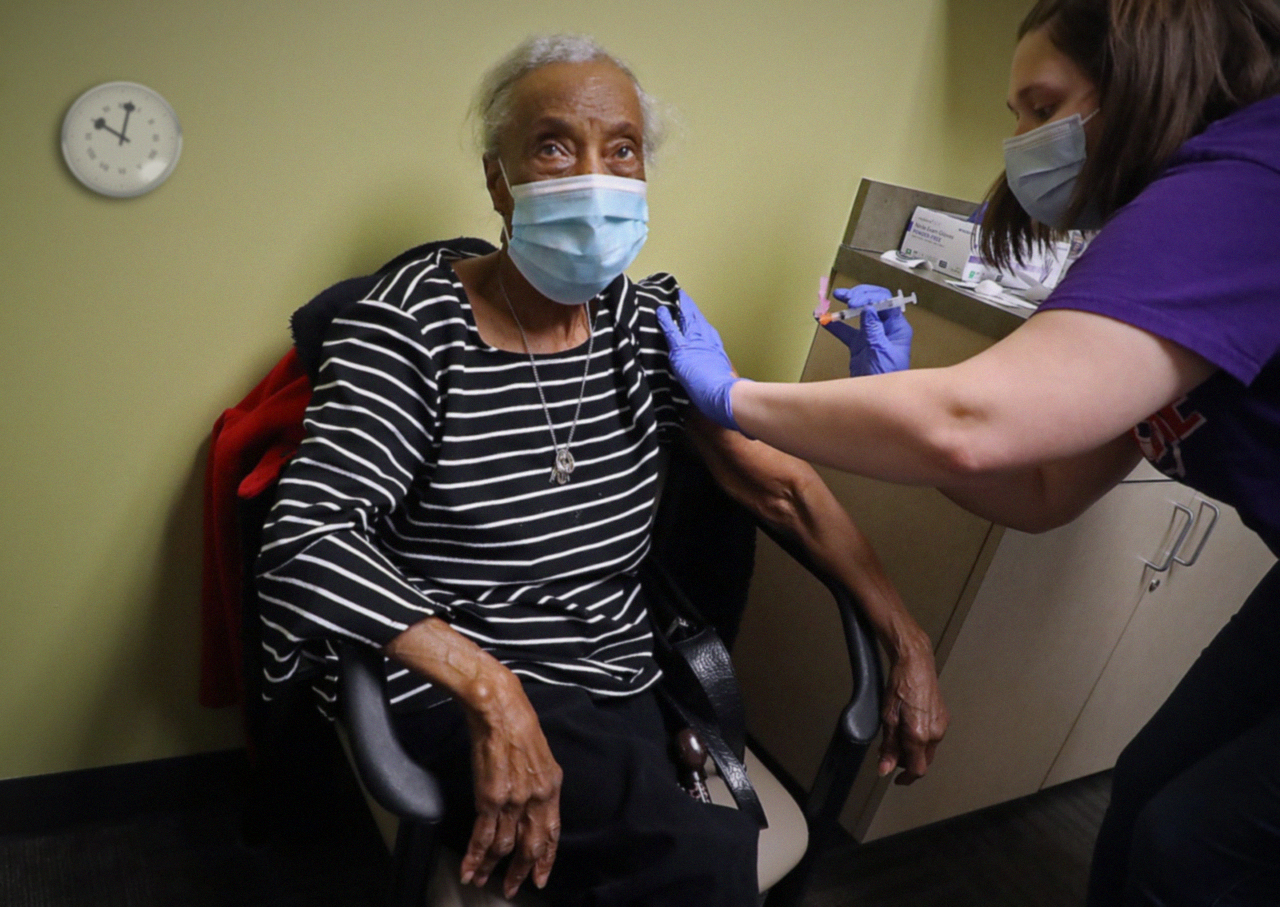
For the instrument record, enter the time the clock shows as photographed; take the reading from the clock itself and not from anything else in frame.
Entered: 10:02
